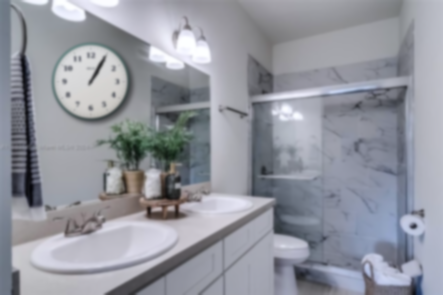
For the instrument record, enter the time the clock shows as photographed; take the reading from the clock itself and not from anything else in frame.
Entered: 1:05
